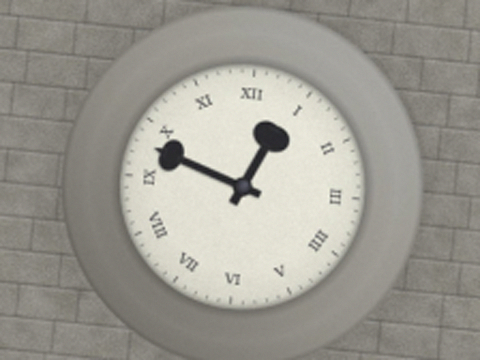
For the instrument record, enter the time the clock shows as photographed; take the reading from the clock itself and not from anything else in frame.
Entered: 12:48
